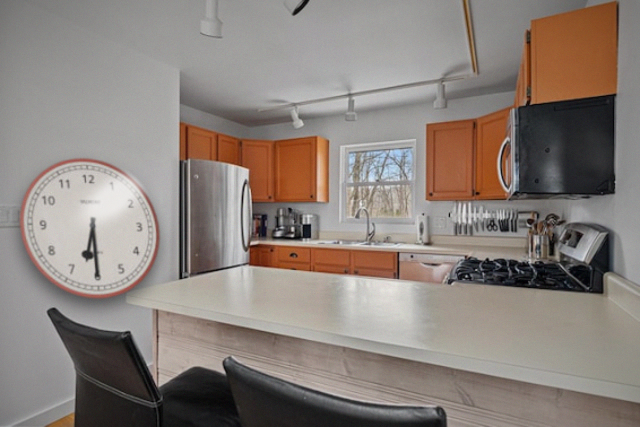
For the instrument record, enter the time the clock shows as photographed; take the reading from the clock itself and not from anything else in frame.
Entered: 6:30
